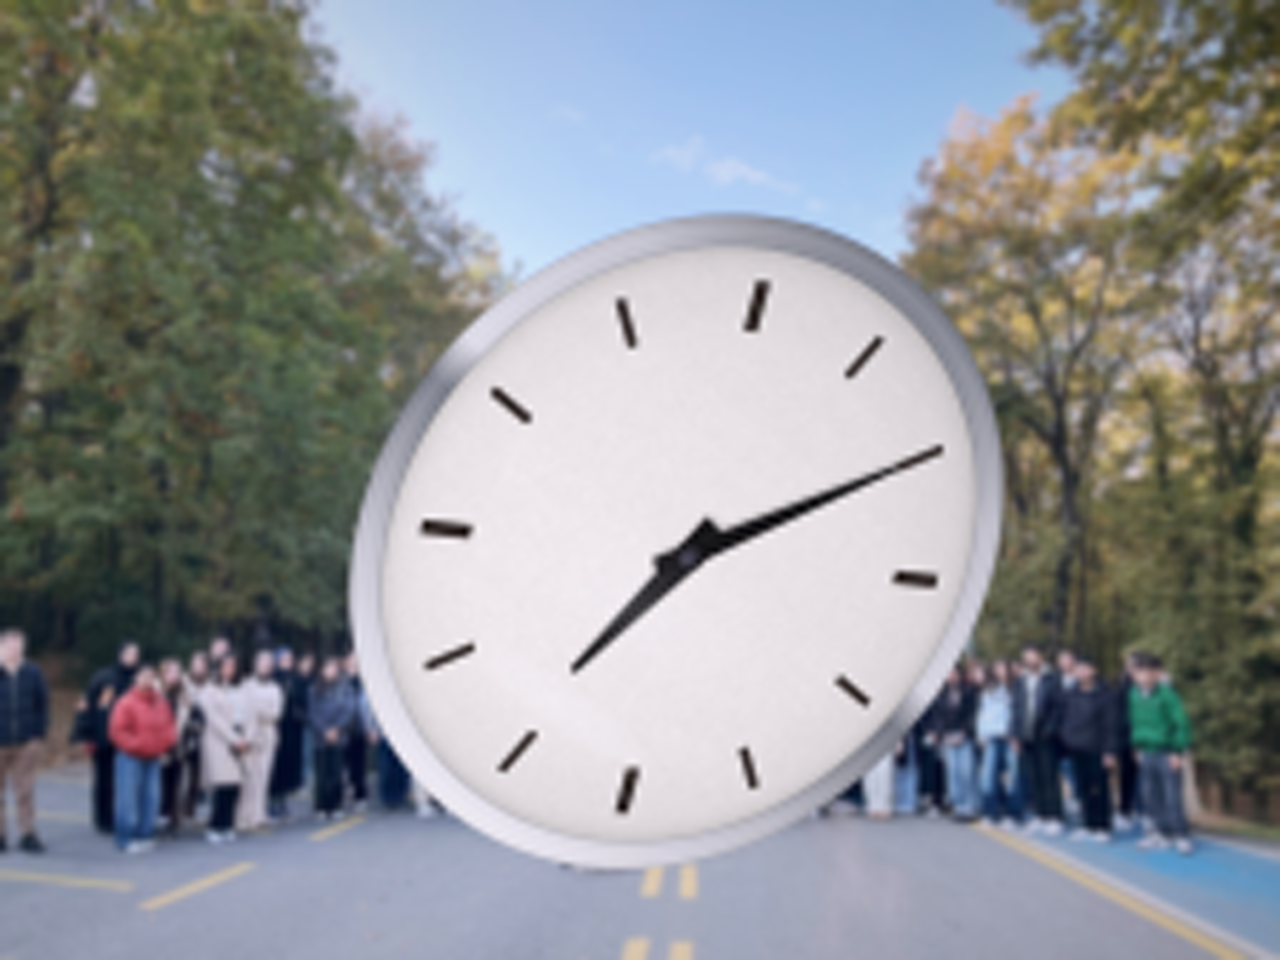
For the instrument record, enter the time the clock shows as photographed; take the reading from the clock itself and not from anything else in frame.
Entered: 7:10
